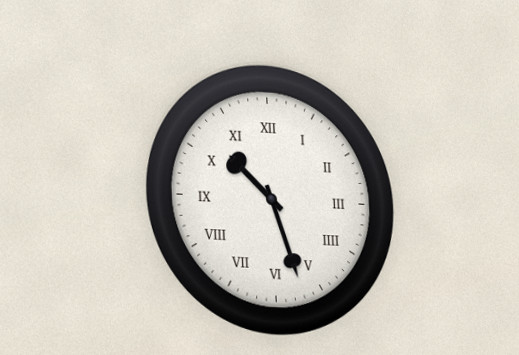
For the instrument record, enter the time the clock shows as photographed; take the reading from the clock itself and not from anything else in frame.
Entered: 10:27
